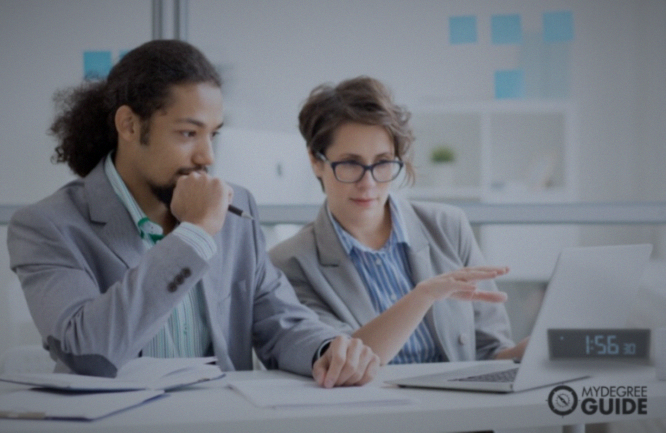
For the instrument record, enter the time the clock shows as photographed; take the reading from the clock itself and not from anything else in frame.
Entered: 1:56
